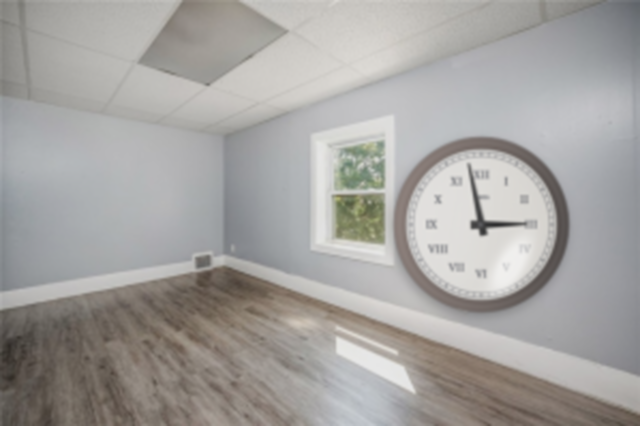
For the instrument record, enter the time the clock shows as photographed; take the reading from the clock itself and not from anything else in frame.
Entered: 2:58
